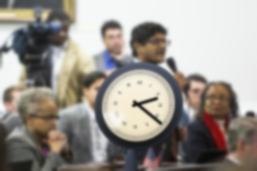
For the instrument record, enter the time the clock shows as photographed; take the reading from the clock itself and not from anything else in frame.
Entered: 2:21
